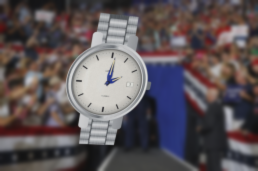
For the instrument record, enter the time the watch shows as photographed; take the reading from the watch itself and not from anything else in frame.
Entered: 2:01
